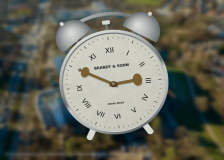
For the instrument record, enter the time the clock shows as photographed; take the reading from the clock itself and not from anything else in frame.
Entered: 2:50
